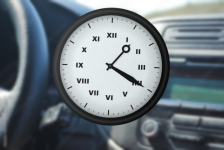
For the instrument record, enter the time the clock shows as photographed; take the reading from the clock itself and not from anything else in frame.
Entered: 1:20
